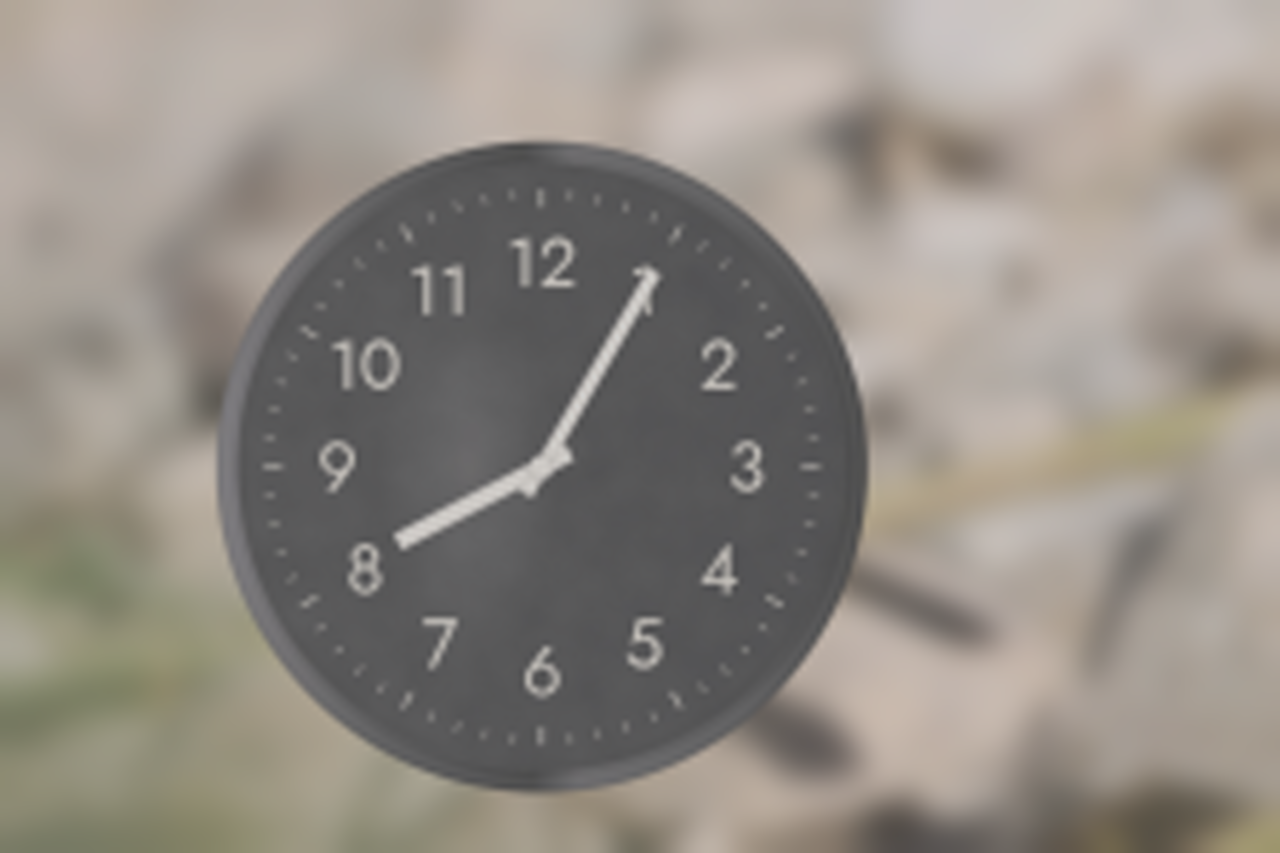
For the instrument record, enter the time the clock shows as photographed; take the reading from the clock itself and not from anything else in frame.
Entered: 8:05
